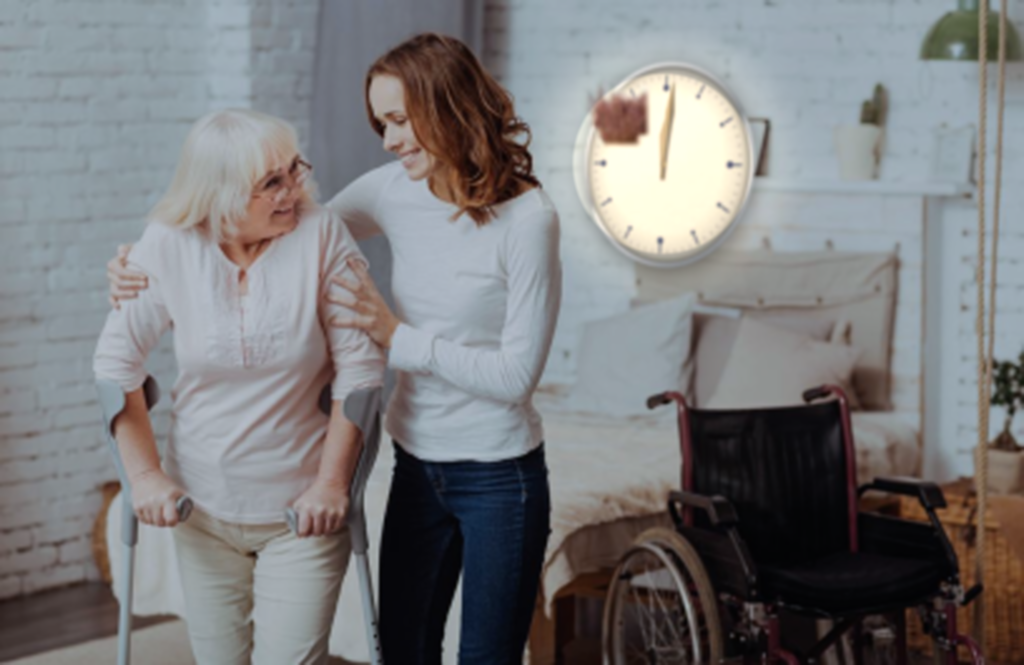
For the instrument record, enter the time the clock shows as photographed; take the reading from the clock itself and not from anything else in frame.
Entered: 12:01
